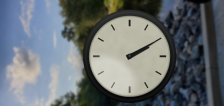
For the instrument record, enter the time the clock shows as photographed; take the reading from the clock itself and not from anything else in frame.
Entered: 2:10
